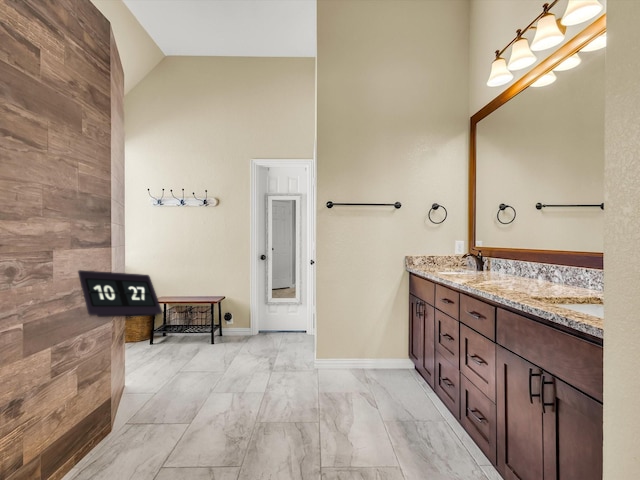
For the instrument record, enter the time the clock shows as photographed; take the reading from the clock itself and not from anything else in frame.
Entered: 10:27
